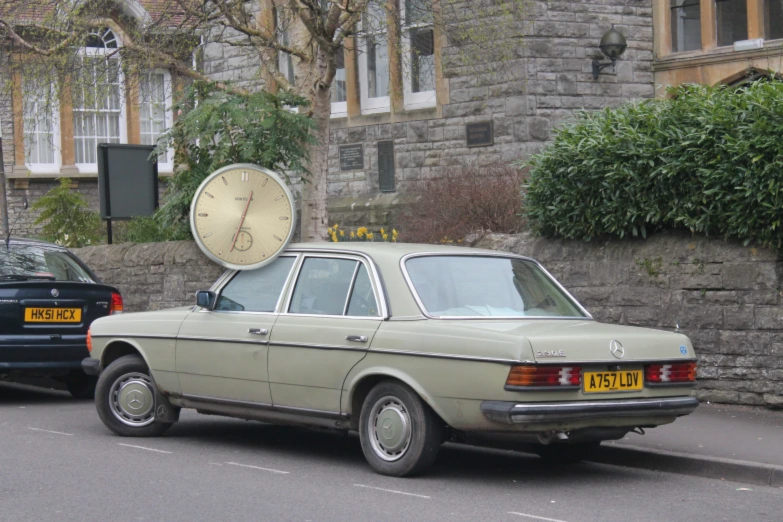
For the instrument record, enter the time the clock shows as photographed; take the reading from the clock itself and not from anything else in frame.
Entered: 12:33
